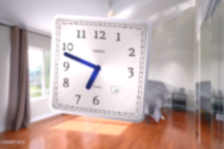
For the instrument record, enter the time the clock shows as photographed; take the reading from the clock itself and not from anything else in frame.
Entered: 6:48
